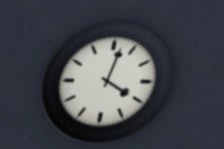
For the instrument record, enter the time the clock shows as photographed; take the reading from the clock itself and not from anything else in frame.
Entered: 4:02
